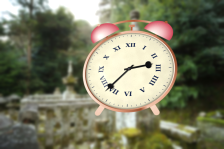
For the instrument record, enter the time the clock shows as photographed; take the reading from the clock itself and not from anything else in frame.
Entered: 2:37
